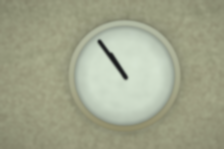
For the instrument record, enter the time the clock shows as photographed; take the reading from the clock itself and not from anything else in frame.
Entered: 10:54
